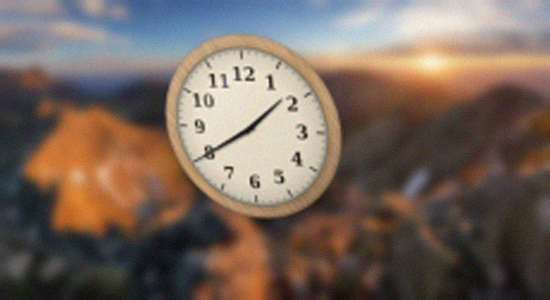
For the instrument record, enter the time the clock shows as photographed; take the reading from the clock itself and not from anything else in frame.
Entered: 1:40
